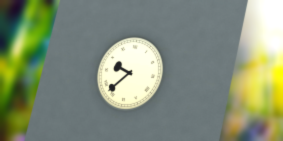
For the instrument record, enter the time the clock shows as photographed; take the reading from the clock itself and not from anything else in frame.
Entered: 9:37
